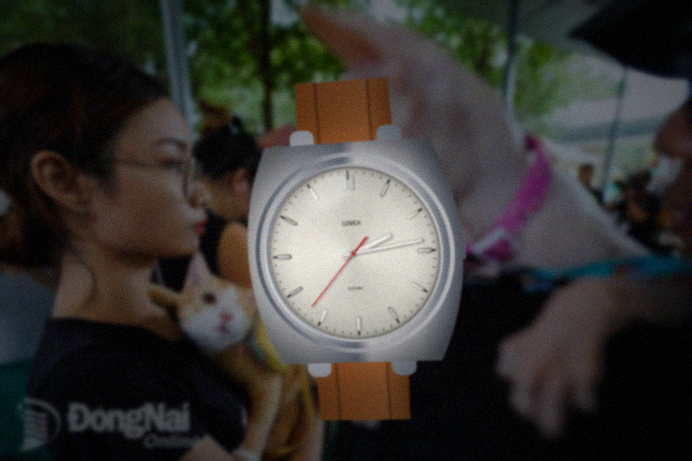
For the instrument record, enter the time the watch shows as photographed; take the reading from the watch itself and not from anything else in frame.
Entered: 2:13:37
